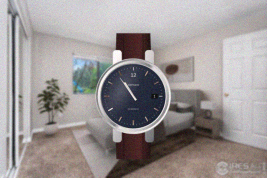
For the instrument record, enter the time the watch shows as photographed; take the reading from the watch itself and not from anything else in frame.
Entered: 10:54
